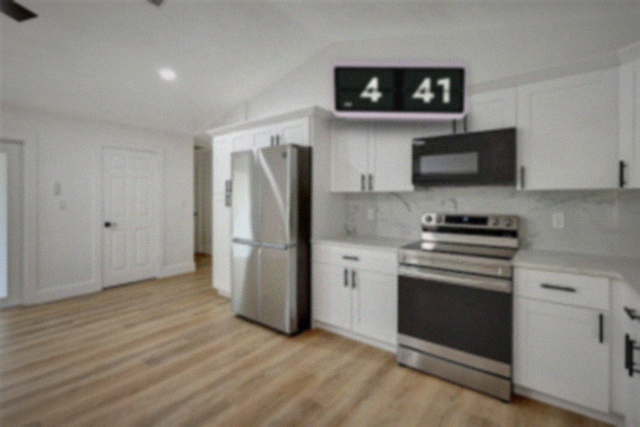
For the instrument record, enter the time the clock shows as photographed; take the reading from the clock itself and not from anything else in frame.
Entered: 4:41
